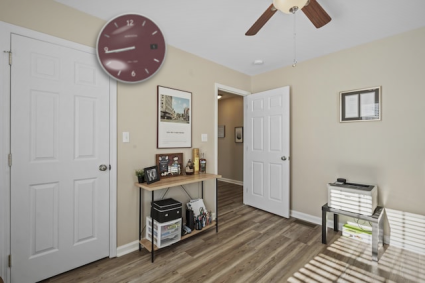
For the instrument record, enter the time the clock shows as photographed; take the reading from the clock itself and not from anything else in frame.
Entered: 8:44
